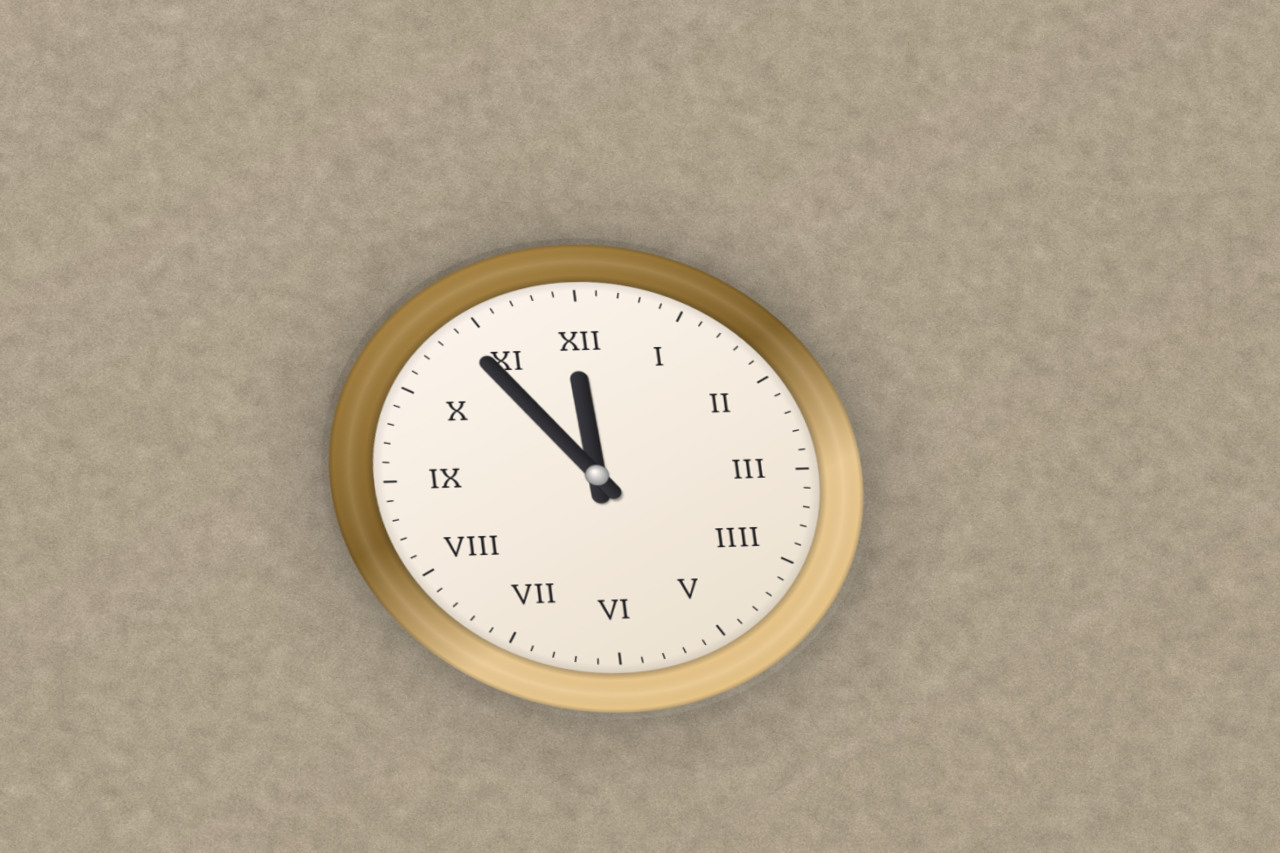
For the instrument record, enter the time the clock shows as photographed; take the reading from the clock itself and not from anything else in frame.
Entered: 11:54
